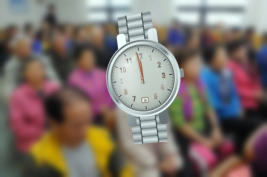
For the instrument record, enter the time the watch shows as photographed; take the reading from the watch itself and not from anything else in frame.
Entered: 11:59
